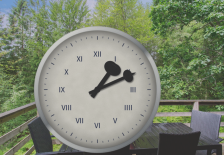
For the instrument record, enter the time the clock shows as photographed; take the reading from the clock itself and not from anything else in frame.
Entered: 1:11
